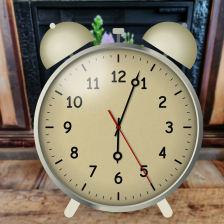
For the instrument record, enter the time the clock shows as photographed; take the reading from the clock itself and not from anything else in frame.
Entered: 6:03:25
